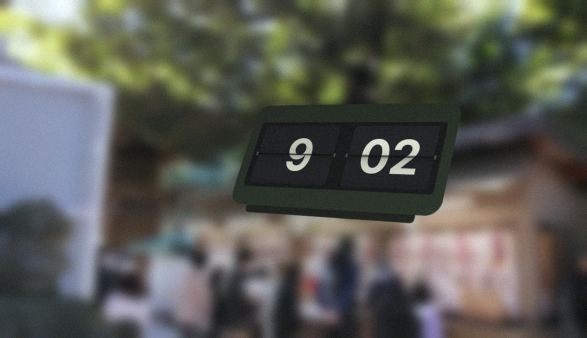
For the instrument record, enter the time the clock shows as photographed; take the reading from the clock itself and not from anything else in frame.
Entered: 9:02
